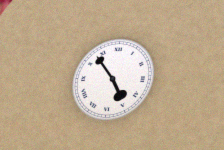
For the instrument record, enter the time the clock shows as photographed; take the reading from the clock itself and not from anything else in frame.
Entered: 4:53
